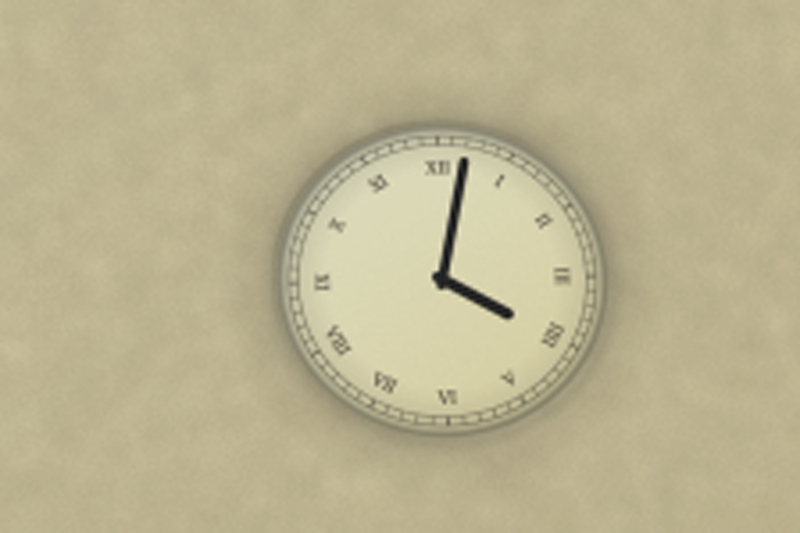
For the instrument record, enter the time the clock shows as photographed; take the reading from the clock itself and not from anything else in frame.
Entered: 4:02
